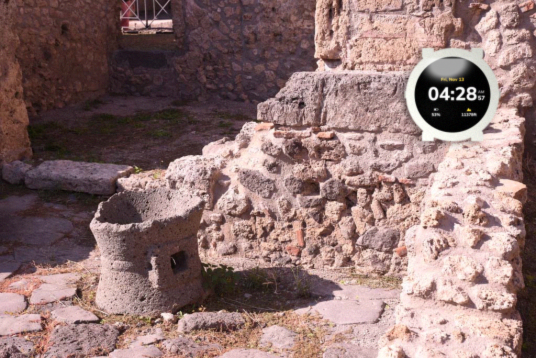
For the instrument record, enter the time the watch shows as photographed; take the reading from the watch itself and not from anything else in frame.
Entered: 4:28
